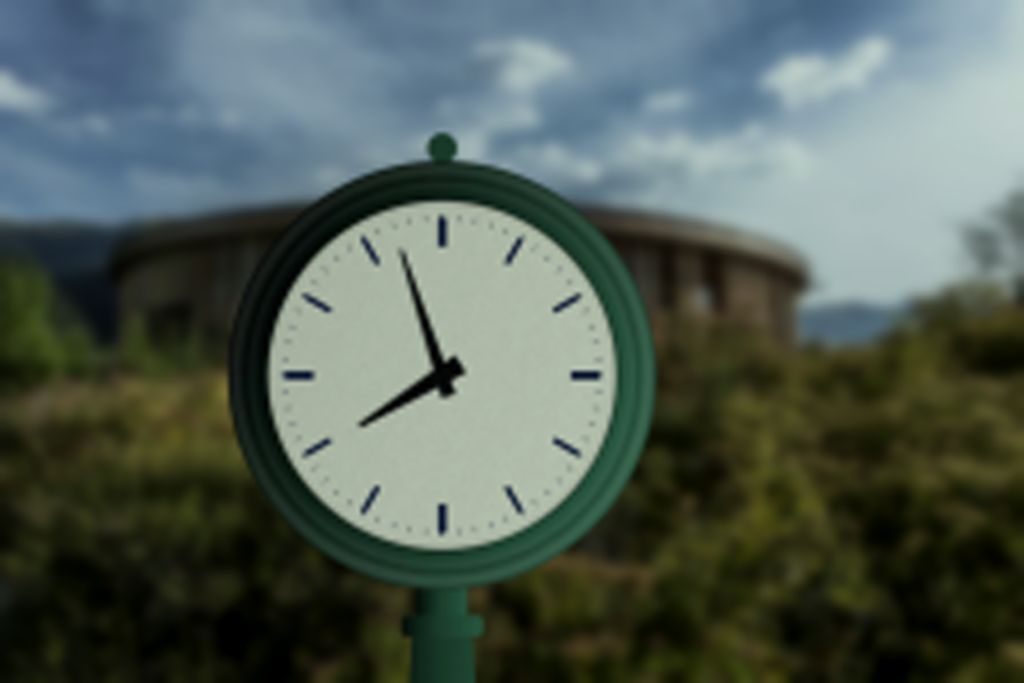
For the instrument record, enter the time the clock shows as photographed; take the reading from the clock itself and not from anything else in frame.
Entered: 7:57
